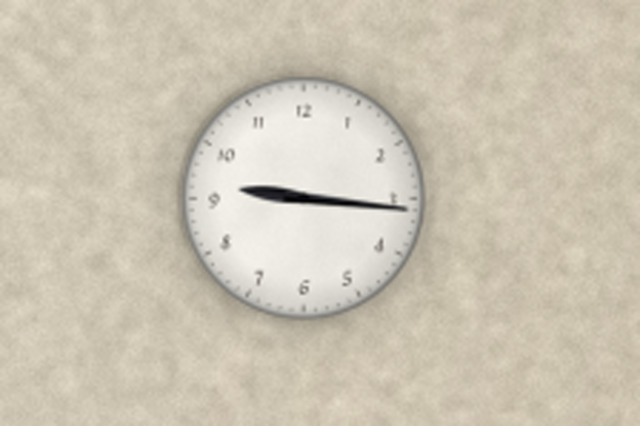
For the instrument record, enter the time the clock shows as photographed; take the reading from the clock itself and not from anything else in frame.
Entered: 9:16
